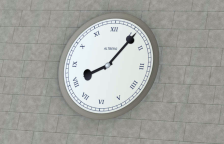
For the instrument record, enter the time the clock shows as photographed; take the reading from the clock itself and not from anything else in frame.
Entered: 8:06
